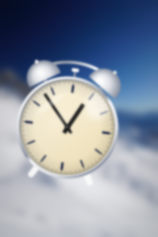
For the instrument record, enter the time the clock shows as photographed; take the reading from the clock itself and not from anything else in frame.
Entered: 12:53
